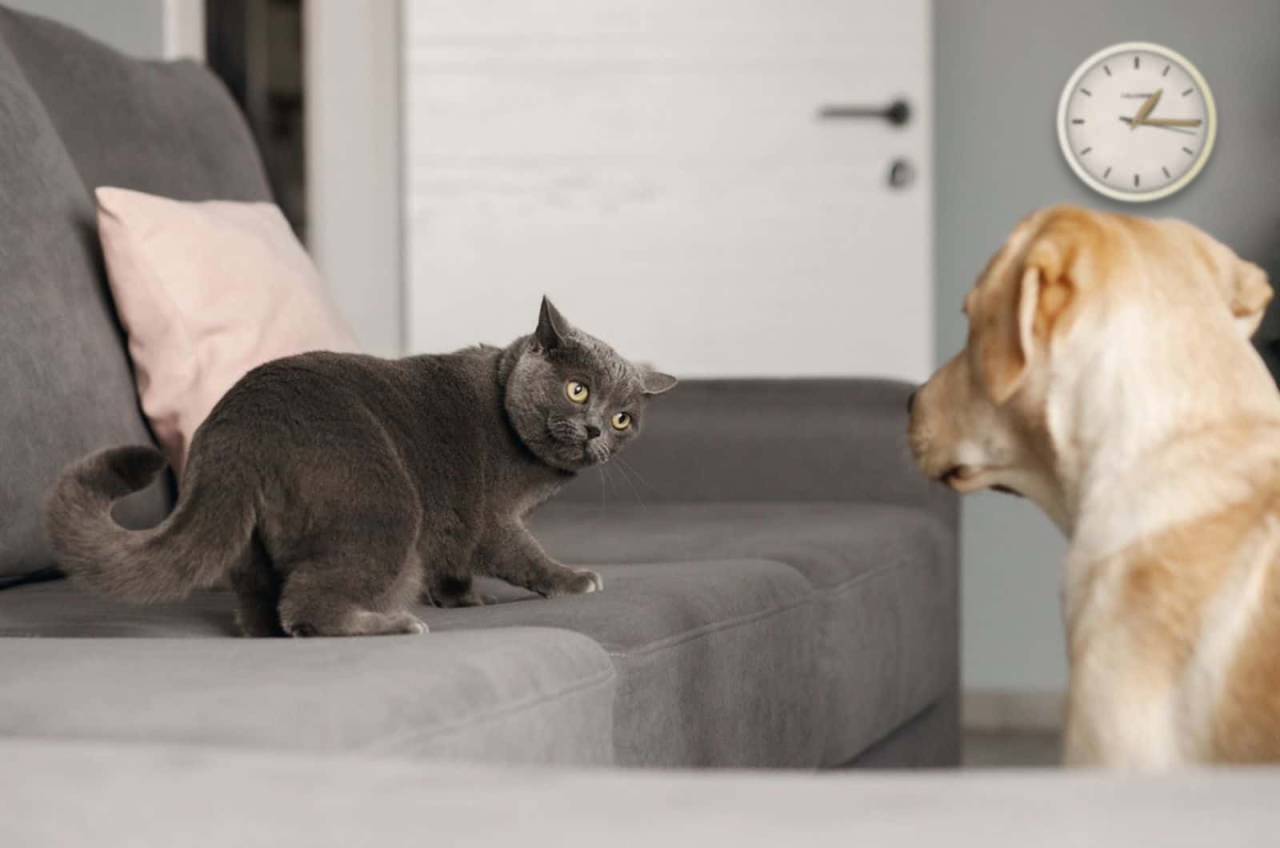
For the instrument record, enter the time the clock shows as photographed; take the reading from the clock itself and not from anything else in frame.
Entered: 1:15:17
